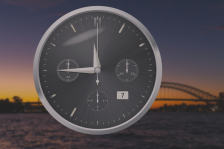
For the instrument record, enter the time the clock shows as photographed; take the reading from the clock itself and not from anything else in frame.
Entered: 11:45
